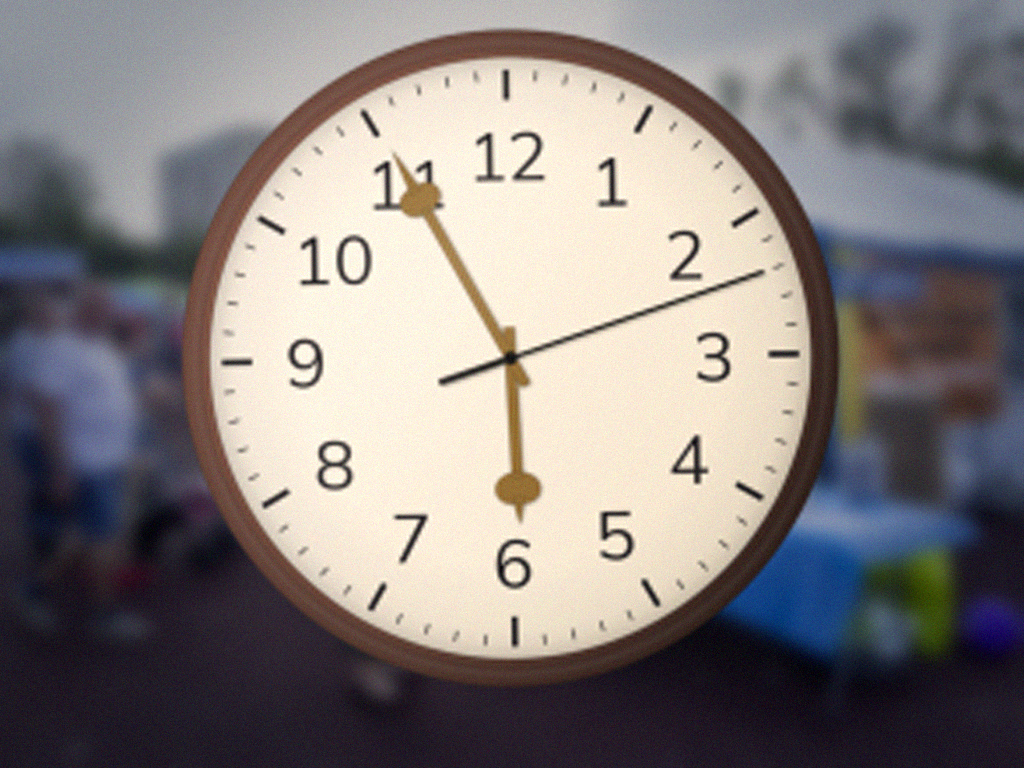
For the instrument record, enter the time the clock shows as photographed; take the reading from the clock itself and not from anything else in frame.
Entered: 5:55:12
